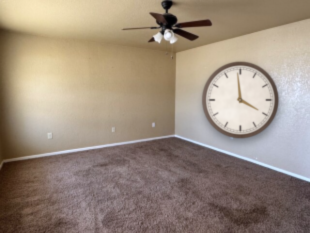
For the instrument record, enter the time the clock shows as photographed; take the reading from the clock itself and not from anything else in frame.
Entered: 3:59
